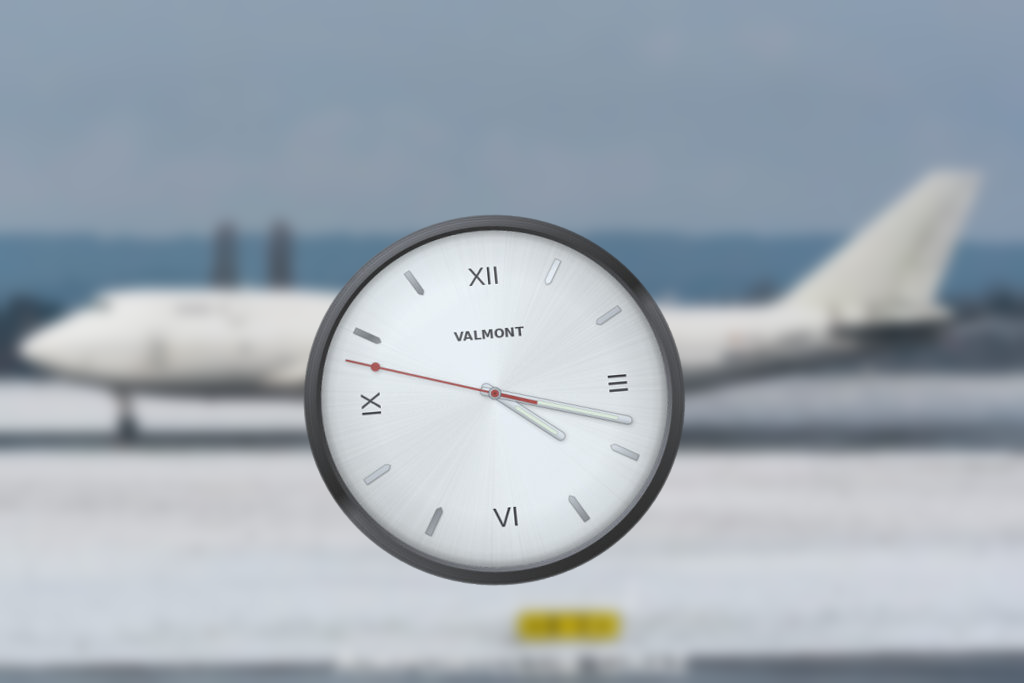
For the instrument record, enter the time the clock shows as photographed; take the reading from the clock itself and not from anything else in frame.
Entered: 4:17:48
